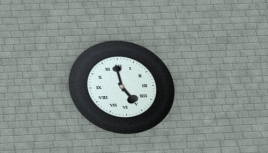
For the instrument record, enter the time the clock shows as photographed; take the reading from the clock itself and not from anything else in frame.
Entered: 4:59
